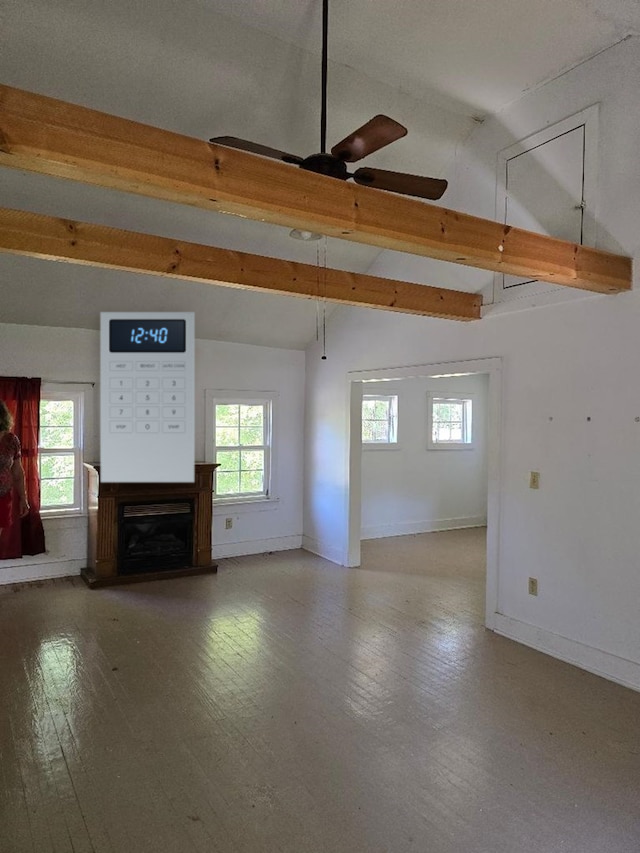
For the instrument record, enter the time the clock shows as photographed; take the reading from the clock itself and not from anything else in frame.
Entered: 12:40
